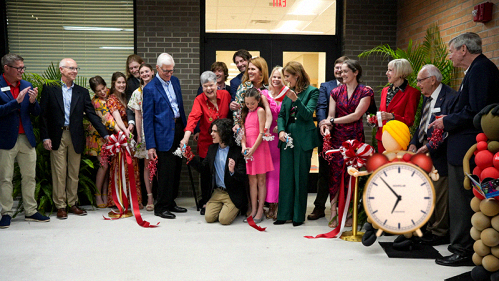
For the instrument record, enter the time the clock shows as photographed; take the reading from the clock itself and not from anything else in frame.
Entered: 6:53
